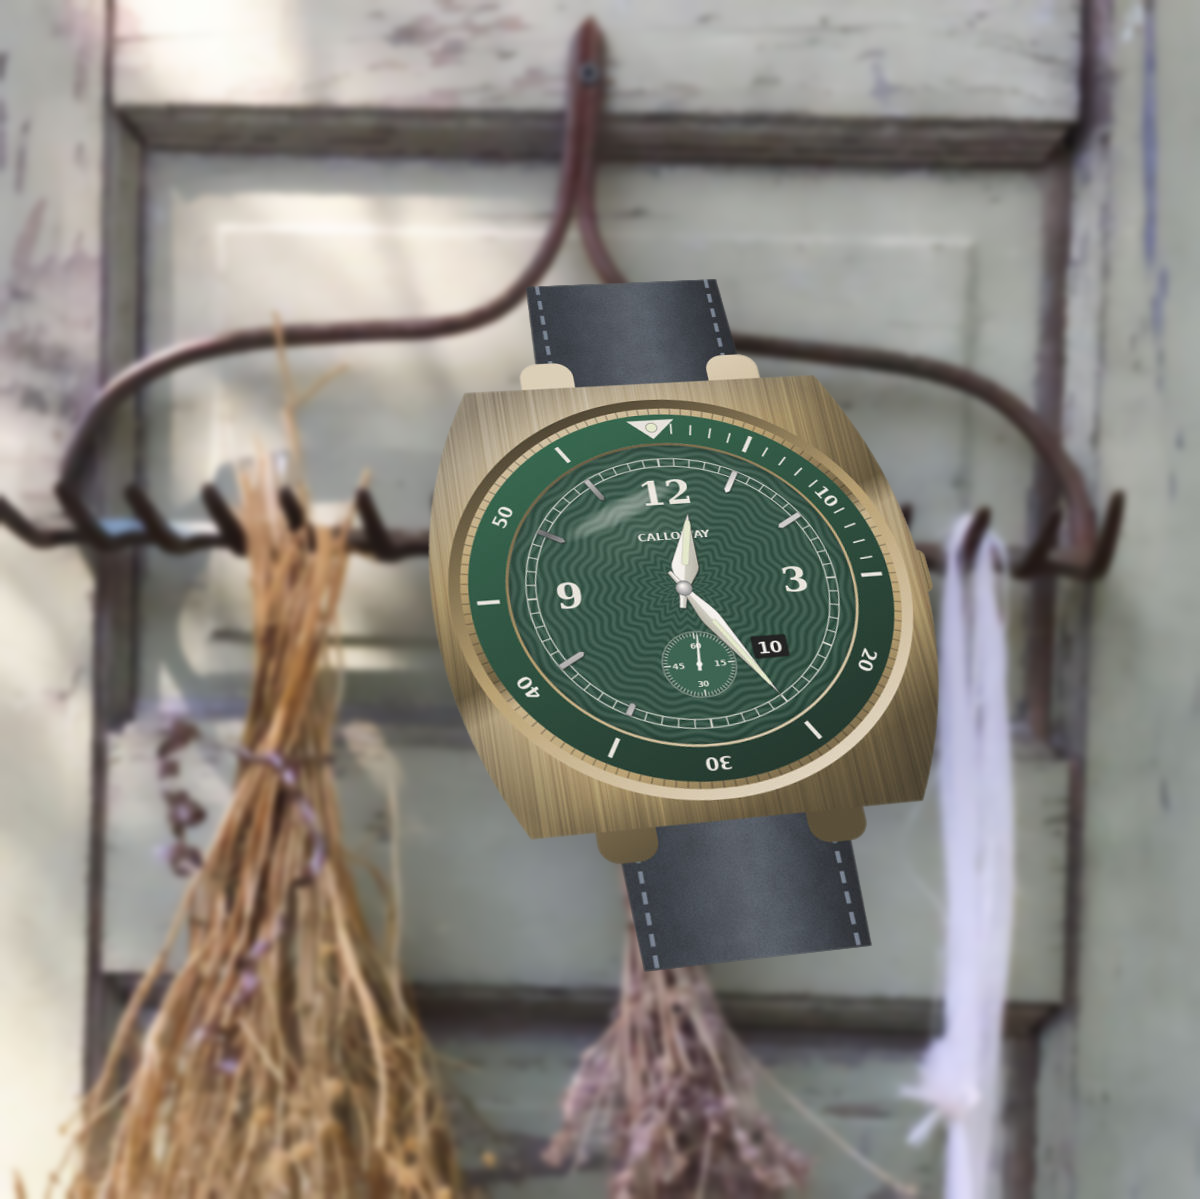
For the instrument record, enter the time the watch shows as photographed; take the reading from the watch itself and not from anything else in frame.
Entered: 12:25:01
